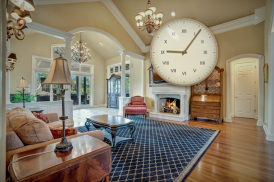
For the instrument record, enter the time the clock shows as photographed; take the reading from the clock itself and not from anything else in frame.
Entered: 9:06
